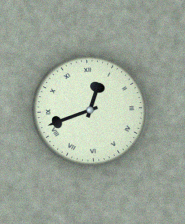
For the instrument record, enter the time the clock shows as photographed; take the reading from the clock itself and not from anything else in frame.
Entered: 12:42
